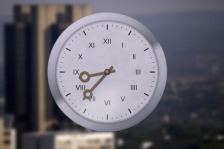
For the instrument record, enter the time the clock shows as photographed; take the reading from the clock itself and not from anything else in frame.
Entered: 8:37
